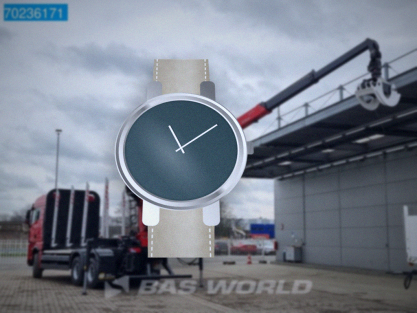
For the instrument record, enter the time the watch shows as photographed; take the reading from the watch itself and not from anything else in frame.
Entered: 11:09
